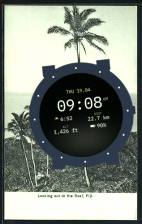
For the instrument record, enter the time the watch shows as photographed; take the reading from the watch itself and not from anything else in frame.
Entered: 9:08
